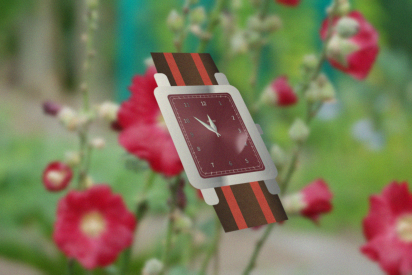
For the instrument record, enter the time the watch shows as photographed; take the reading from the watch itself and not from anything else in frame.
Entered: 11:53
